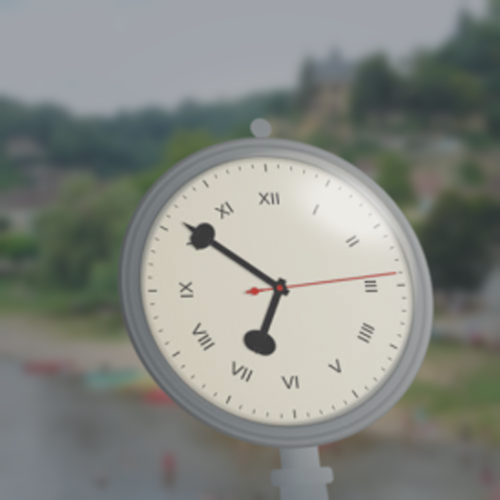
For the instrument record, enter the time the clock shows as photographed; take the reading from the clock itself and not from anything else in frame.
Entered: 6:51:14
